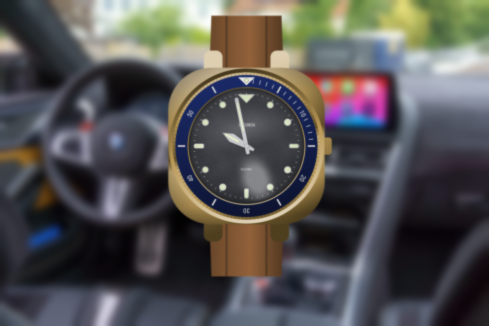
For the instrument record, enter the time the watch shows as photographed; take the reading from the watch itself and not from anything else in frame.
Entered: 9:58
